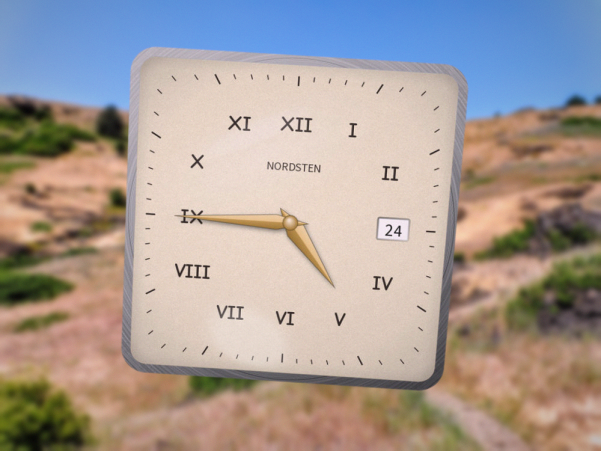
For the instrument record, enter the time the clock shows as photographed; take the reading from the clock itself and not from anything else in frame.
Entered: 4:45
